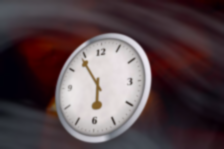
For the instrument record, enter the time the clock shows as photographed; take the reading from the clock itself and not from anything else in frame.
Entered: 5:54
